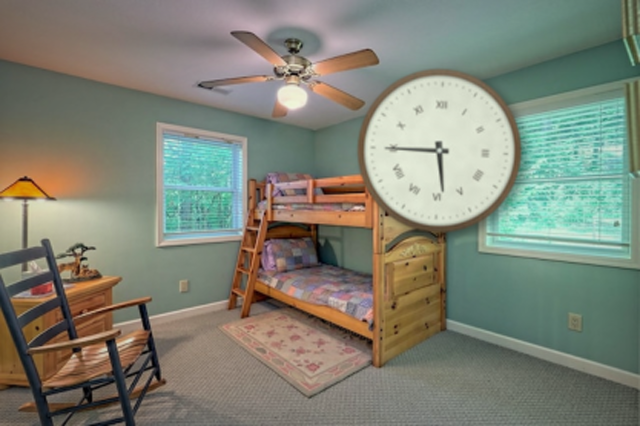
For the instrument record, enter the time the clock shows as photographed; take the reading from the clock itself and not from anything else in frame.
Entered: 5:45
